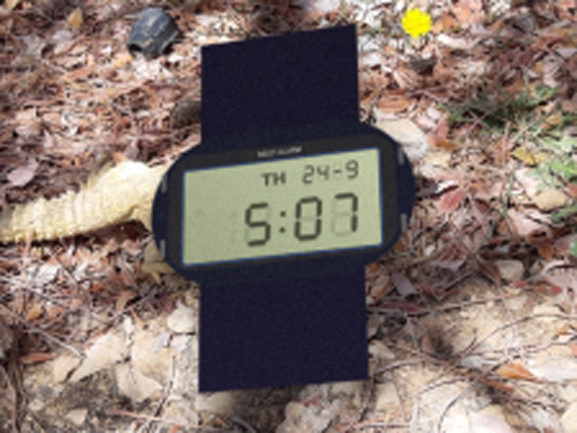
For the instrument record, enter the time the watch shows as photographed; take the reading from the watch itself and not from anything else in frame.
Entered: 5:07
